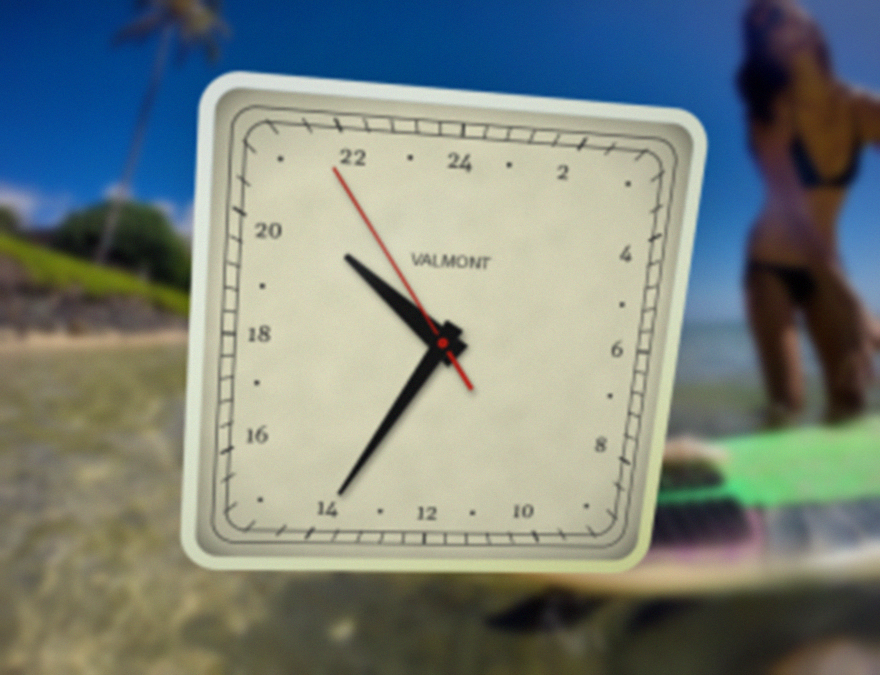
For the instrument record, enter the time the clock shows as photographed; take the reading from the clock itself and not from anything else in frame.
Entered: 20:34:54
